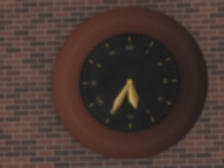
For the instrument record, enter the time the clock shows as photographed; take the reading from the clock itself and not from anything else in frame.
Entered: 5:35
